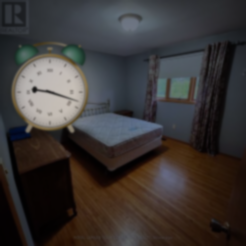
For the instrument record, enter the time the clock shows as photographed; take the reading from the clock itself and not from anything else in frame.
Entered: 9:18
